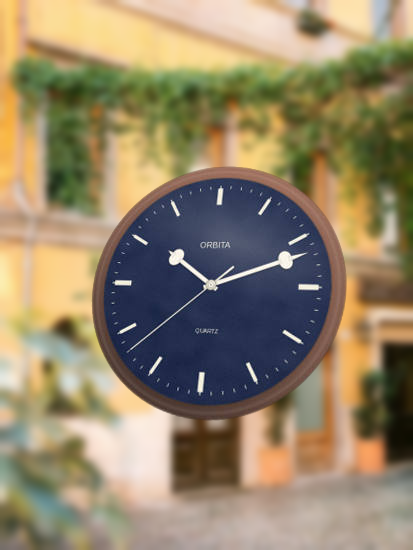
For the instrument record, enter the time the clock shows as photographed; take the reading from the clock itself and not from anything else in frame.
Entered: 10:11:38
